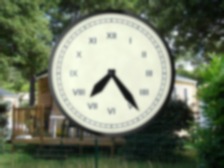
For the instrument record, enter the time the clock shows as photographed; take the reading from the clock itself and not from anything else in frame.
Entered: 7:24
